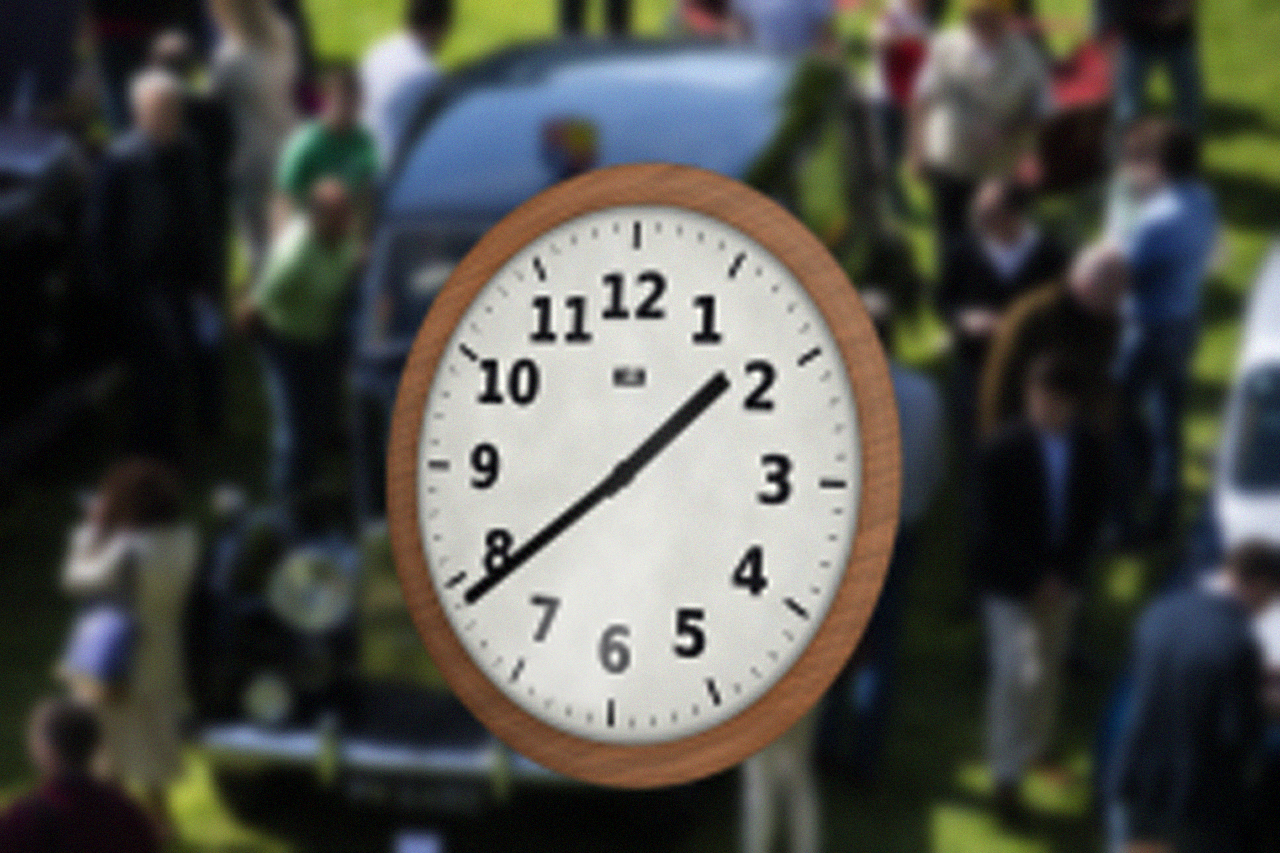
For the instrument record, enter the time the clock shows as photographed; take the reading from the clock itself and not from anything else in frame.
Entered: 1:39
